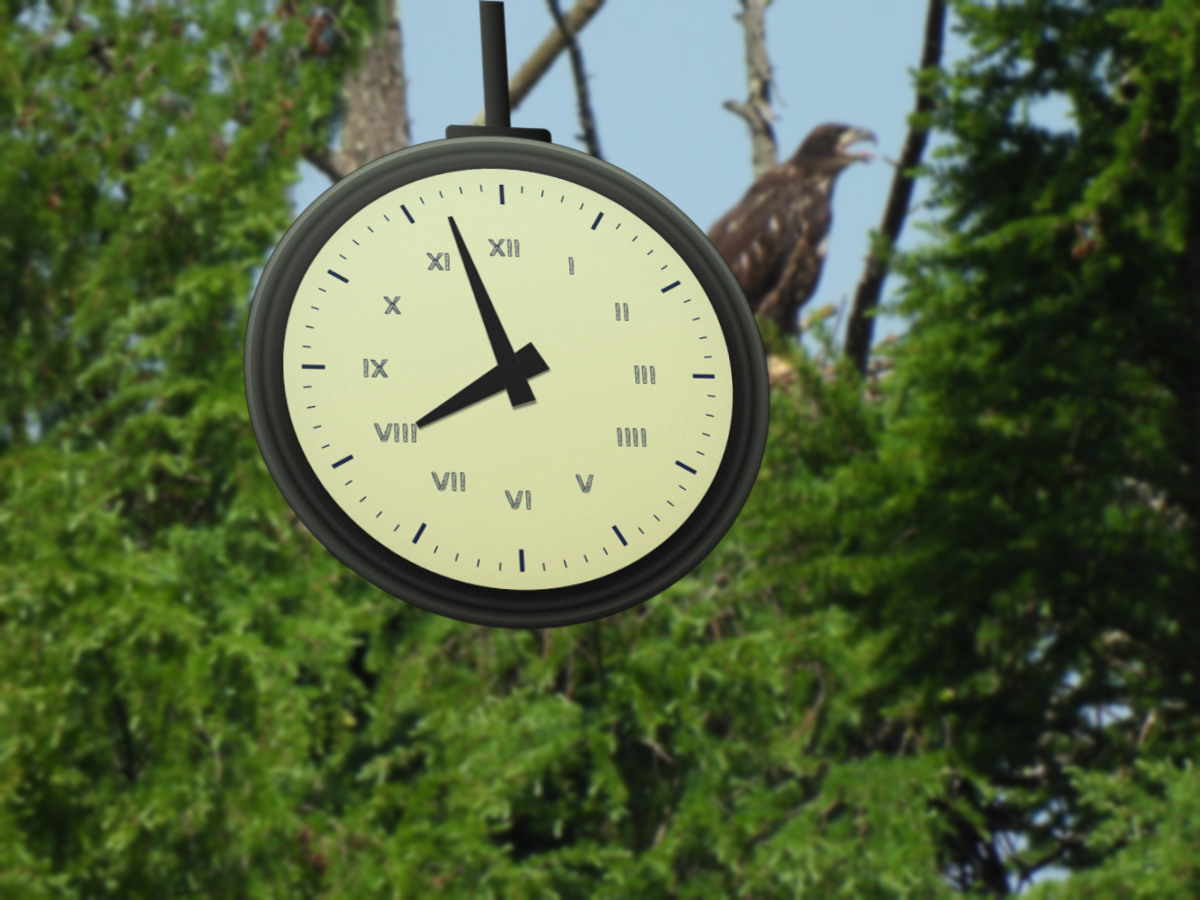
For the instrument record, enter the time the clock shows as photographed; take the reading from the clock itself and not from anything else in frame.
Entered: 7:57
